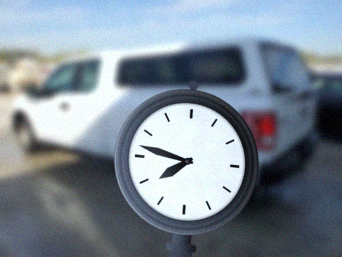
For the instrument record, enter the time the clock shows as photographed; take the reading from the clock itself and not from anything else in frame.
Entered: 7:47
